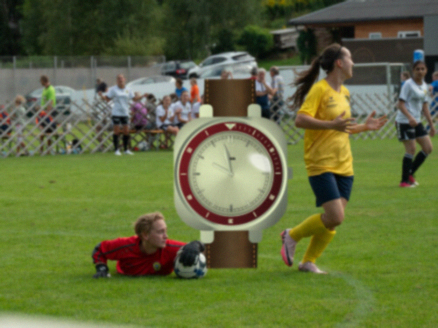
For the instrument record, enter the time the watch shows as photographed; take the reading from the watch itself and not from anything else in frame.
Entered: 9:58
